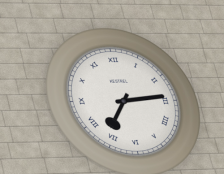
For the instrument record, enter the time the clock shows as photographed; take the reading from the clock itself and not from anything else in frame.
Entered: 7:14
